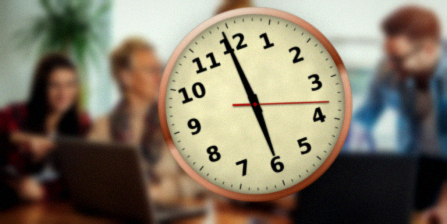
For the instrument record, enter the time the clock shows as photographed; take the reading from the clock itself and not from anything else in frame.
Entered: 5:59:18
